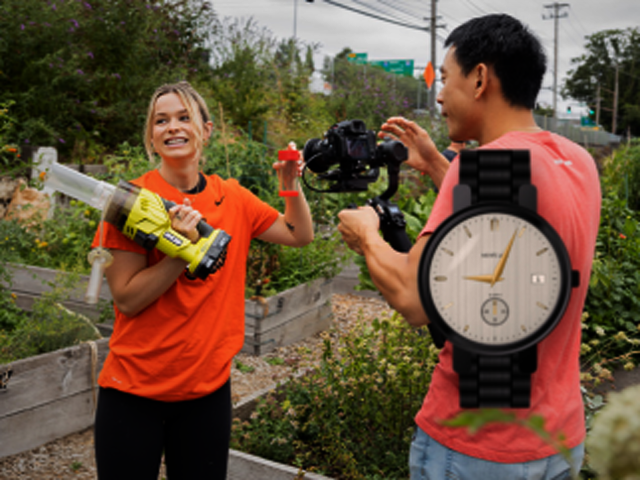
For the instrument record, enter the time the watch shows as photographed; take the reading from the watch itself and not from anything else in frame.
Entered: 9:04
